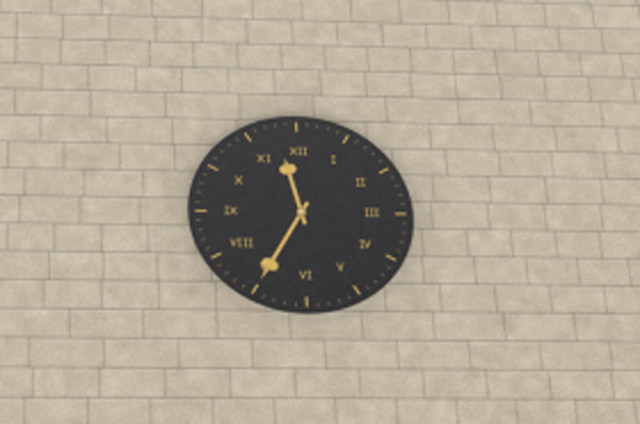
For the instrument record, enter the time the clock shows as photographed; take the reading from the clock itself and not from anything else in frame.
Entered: 11:35
